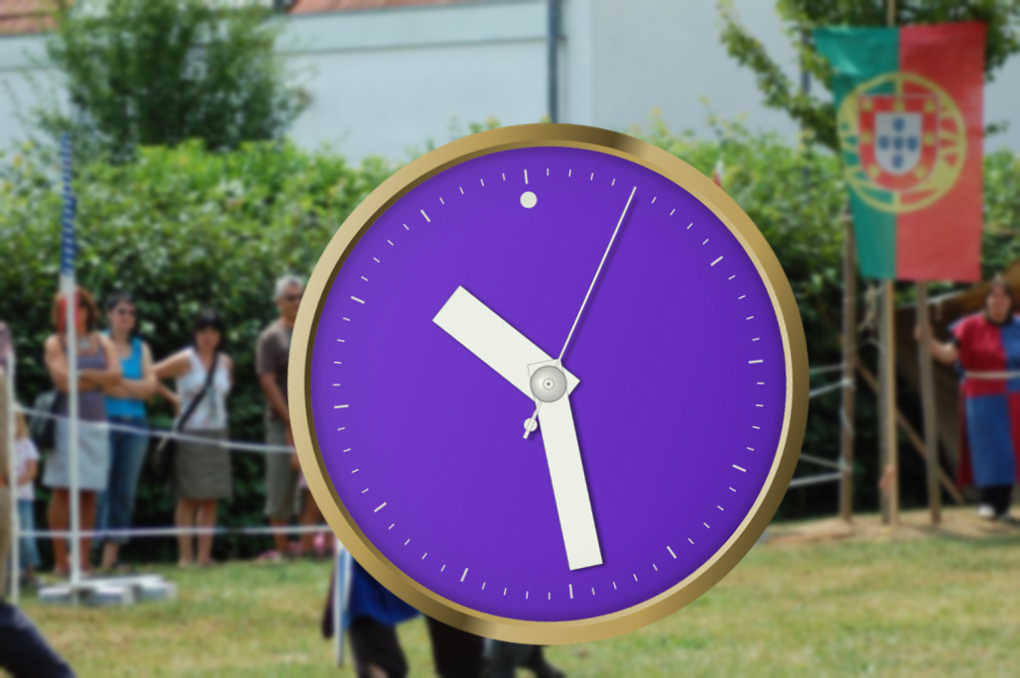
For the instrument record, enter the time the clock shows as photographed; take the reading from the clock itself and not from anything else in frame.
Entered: 10:29:05
